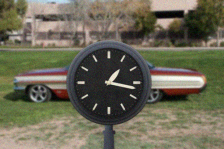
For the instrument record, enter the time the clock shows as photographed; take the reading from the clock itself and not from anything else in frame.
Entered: 1:17
